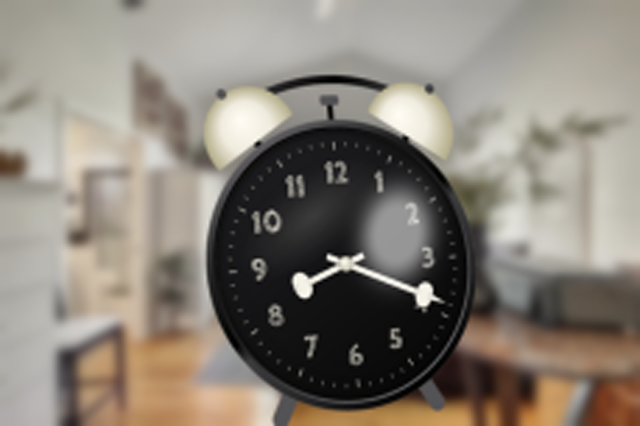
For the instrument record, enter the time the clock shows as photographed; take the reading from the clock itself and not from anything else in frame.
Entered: 8:19
